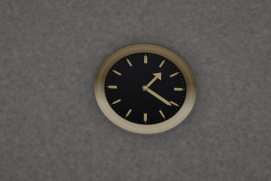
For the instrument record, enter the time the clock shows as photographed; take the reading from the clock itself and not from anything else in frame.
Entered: 1:21
